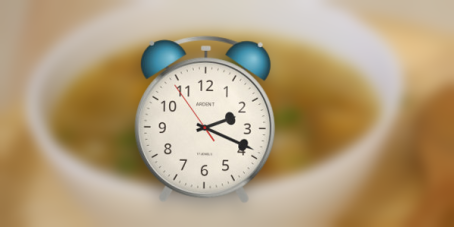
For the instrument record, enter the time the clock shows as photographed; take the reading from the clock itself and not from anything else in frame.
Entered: 2:18:54
